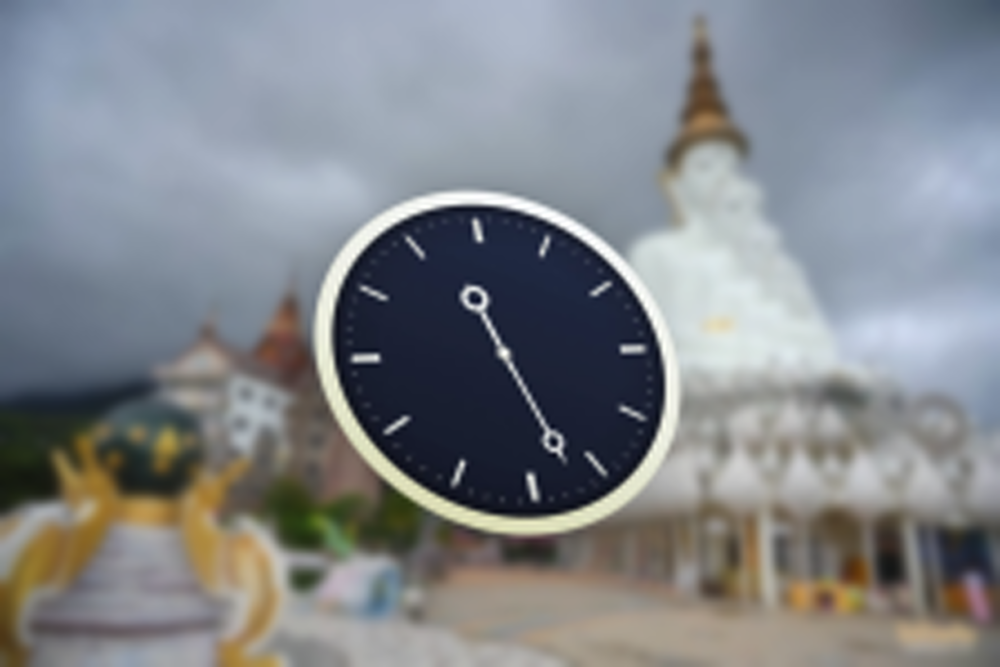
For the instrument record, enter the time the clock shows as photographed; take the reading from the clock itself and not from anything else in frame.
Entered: 11:27
